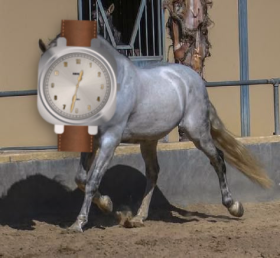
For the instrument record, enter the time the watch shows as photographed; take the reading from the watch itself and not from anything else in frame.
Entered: 12:32
